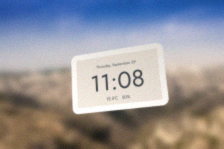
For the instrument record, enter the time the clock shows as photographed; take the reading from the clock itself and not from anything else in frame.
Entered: 11:08
